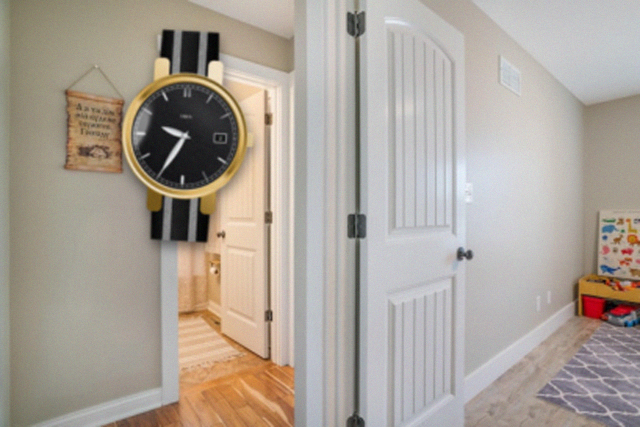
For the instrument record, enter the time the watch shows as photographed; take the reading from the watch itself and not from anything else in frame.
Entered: 9:35
